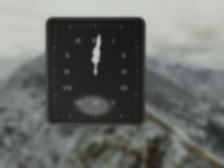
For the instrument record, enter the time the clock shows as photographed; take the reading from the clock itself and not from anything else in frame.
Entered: 12:01
